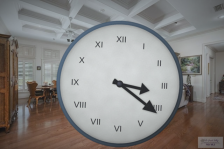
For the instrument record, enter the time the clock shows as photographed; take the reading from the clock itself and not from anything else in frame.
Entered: 3:21
